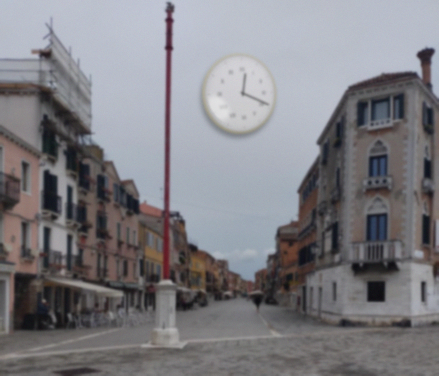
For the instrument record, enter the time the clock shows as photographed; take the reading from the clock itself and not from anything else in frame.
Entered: 12:19
